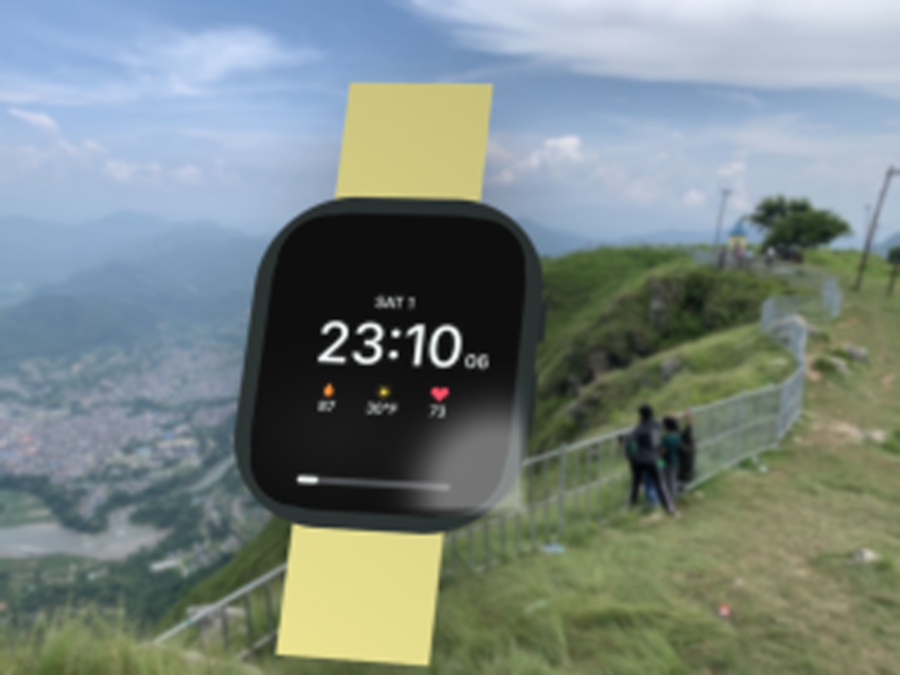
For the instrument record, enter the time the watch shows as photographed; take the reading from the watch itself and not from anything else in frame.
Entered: 23:10
